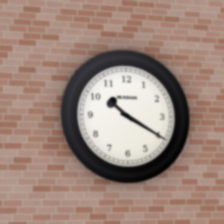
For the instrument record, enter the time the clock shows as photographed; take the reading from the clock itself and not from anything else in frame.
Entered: 10:20
